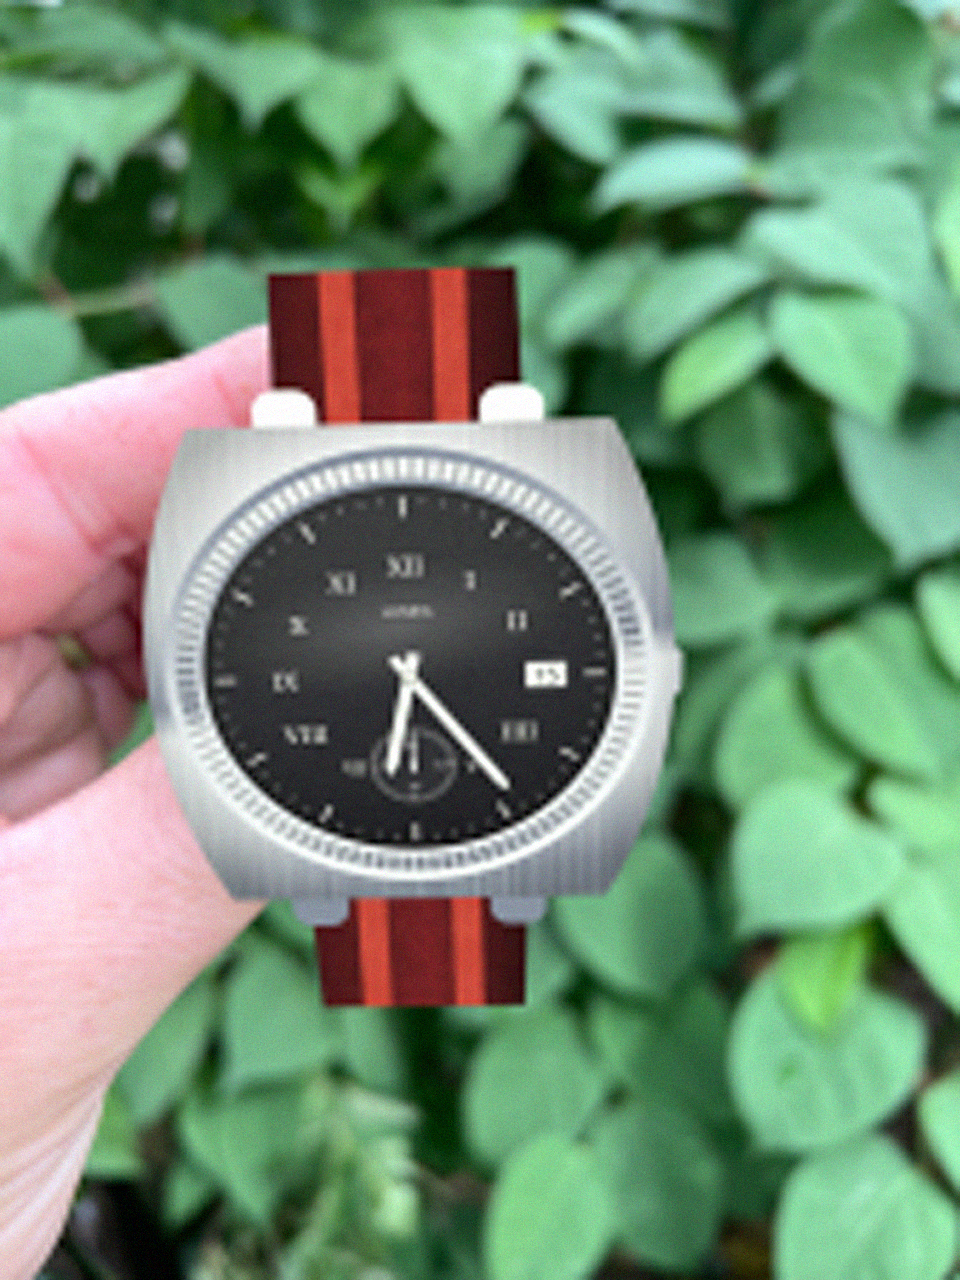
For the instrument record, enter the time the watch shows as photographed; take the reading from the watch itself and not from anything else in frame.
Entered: 6:24
